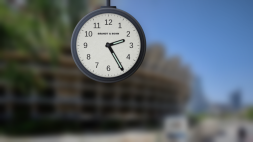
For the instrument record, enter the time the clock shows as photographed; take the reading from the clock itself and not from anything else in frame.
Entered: 2:25
